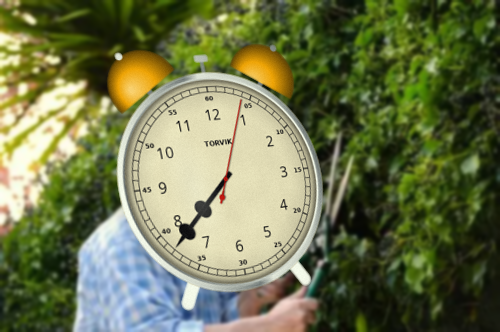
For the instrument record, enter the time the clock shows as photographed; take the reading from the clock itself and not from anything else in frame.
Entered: 7:38:04
